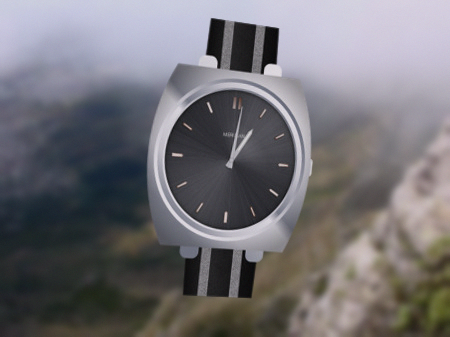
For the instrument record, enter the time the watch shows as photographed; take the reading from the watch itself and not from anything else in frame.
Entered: 1:01
